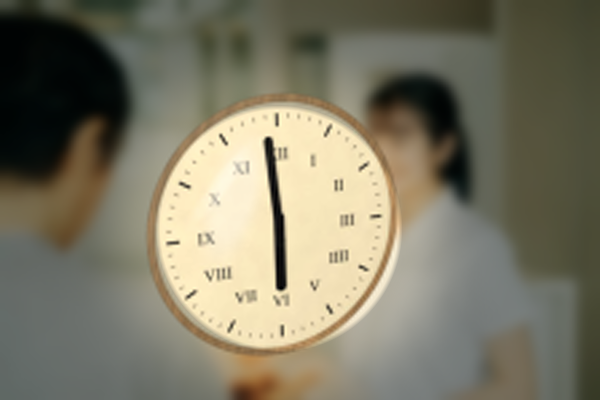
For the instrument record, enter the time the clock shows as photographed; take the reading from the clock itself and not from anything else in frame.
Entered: 5:59
